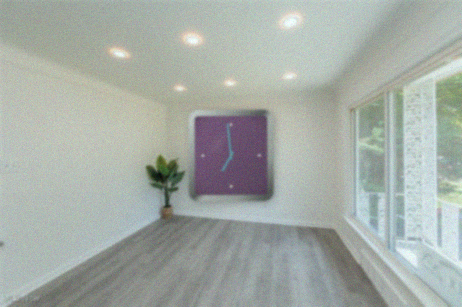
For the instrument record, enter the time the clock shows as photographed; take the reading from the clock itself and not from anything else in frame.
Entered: 6:59
